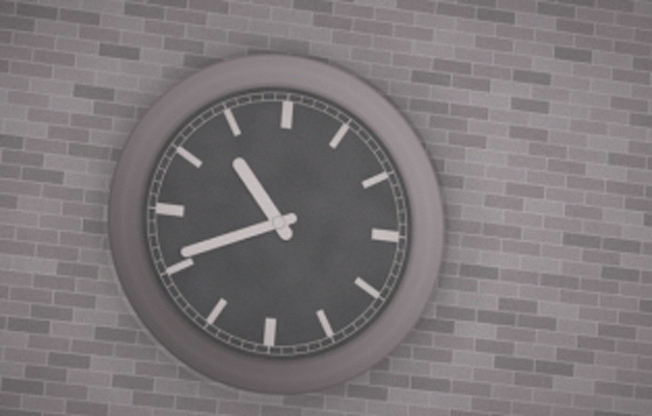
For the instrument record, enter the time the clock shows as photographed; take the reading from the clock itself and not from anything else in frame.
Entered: 10:41
